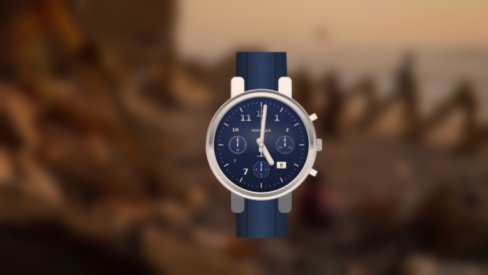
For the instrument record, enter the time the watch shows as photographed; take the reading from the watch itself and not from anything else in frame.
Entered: 5:01
